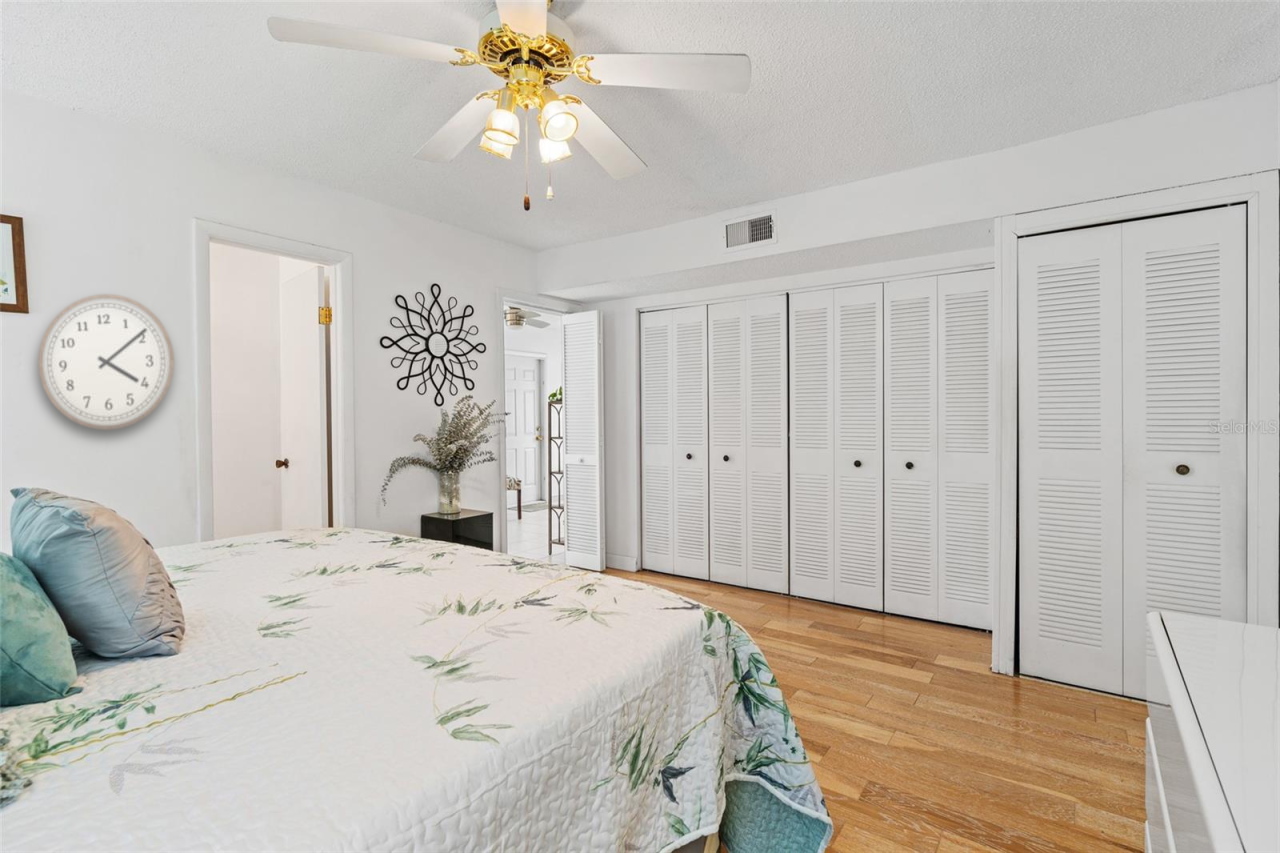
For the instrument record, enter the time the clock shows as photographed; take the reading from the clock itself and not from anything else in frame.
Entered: 4:09
